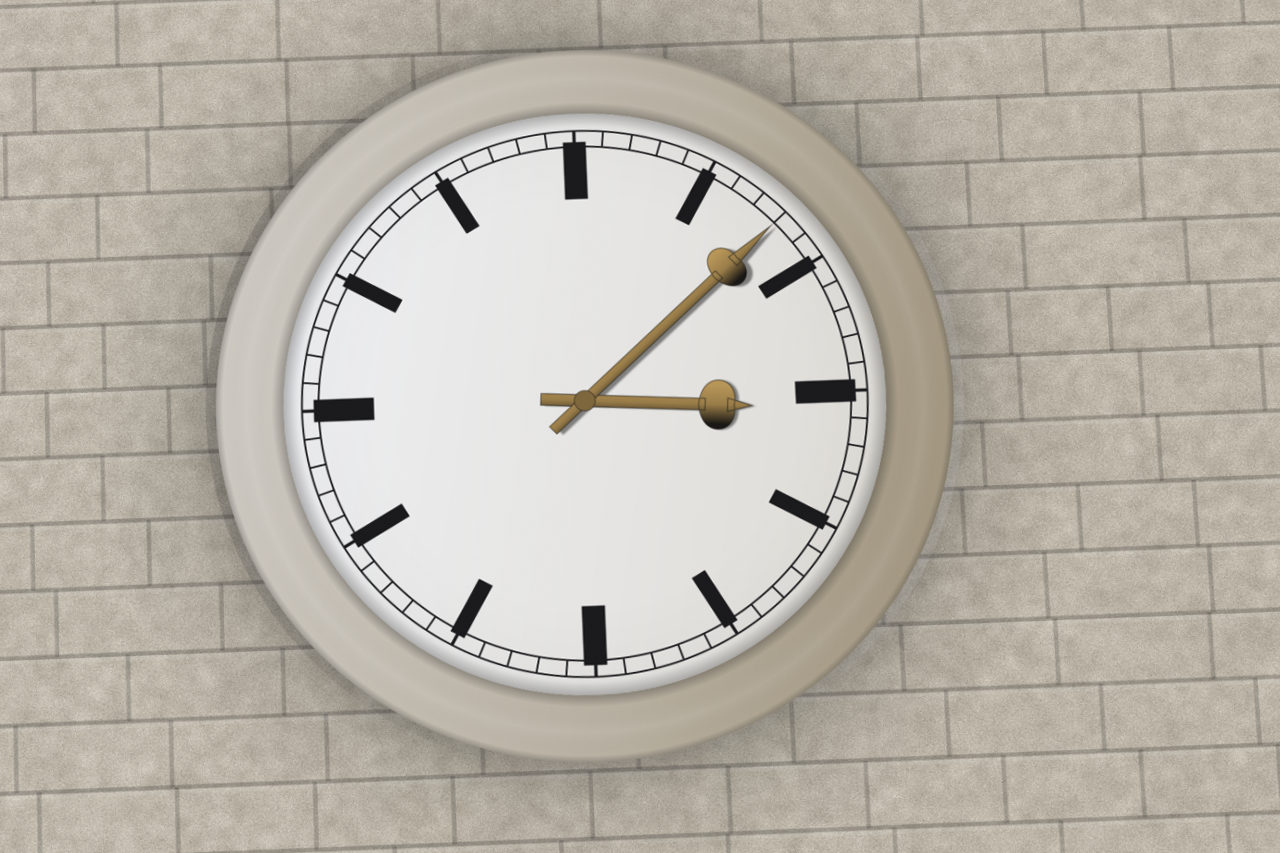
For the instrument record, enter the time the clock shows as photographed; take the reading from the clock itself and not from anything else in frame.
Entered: 3:08
